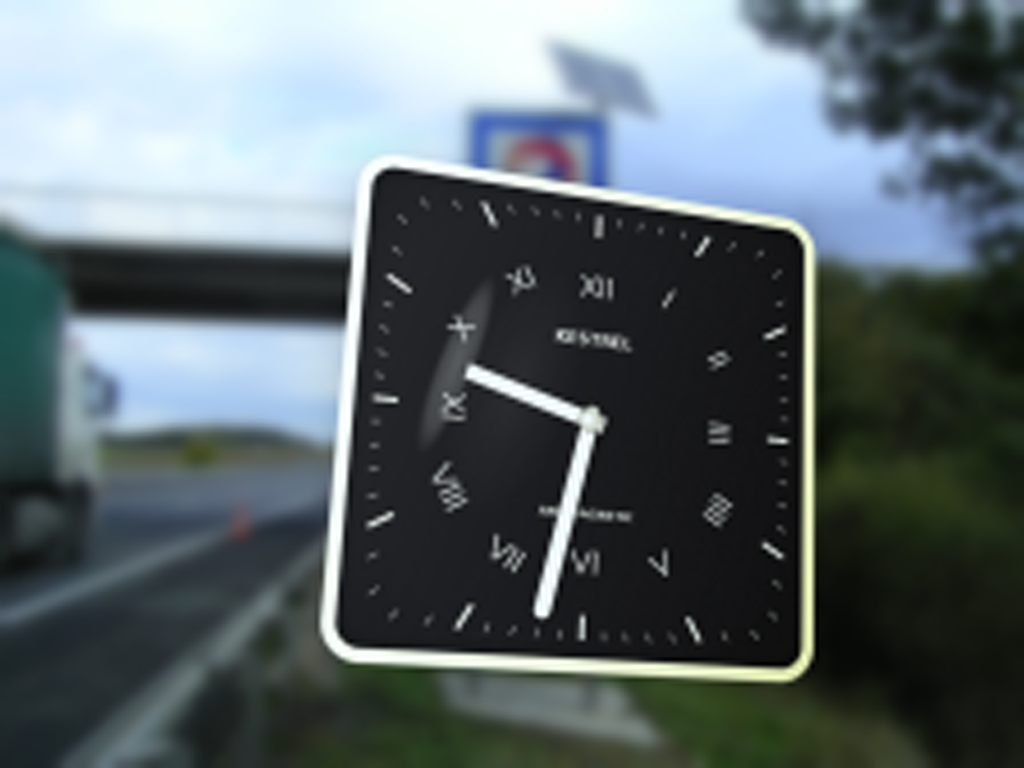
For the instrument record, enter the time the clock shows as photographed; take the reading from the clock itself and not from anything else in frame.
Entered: 9:32
